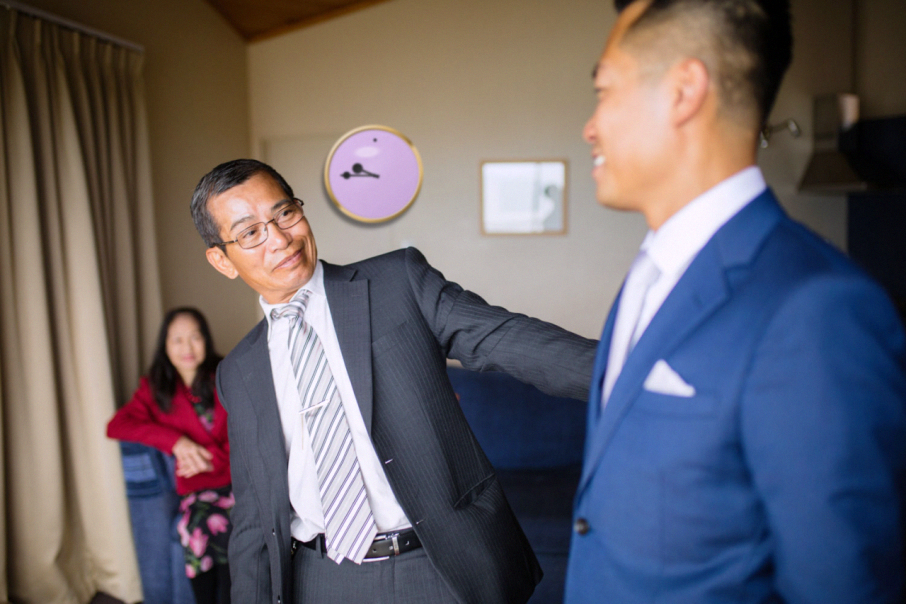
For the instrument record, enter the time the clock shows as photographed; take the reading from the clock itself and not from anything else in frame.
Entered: 9:45
